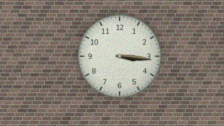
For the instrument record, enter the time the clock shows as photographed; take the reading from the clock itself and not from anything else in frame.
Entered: 3:16
